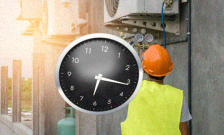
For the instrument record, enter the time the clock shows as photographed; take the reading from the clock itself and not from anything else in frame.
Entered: 6:16
